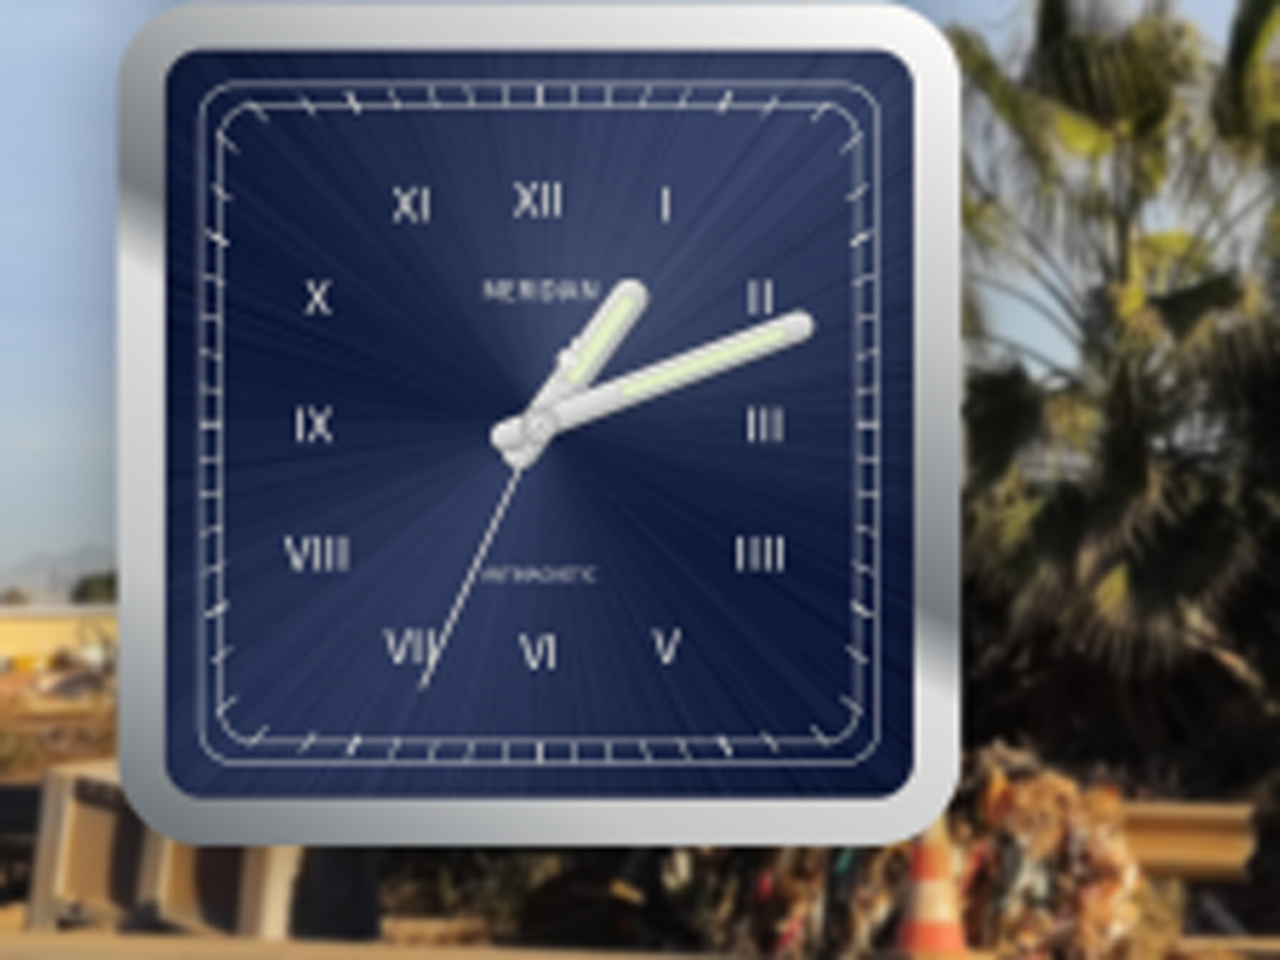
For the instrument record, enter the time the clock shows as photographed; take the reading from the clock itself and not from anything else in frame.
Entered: 1:11:34
